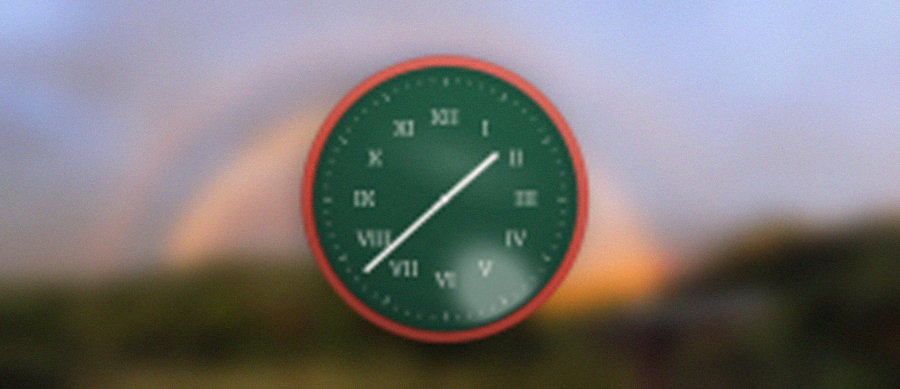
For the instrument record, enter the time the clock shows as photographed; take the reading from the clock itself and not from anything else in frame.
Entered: 1:38
